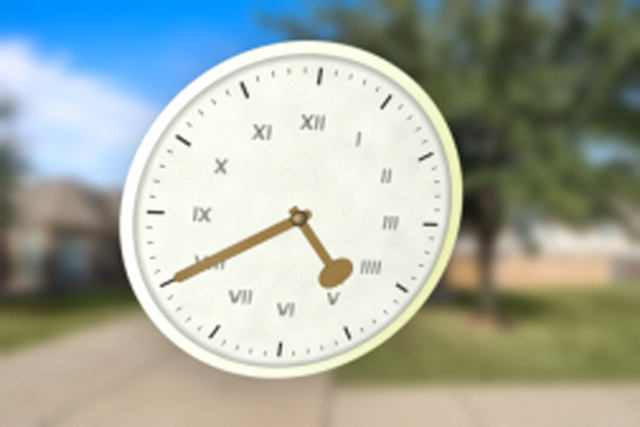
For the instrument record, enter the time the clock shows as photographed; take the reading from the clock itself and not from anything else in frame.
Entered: 4:40
